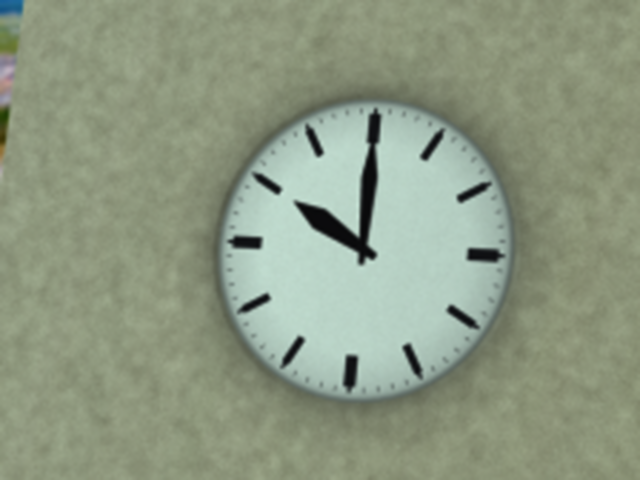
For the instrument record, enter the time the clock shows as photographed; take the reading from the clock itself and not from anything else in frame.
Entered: 10:00
